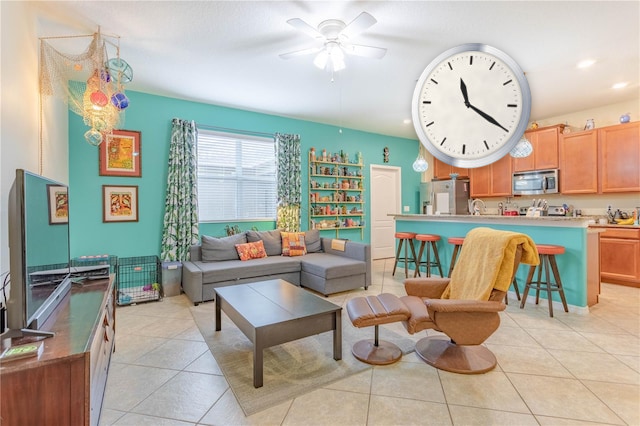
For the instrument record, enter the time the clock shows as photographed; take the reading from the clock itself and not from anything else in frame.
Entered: 11:20
